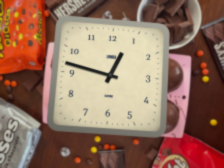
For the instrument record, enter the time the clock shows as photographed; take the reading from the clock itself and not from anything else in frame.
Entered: 12:47
